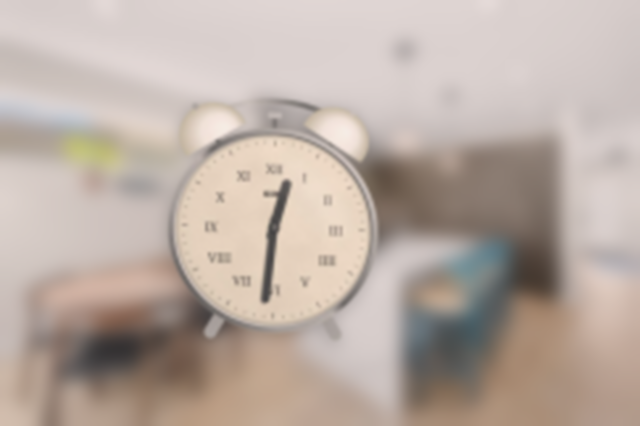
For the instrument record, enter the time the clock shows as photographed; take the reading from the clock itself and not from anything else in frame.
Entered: 12:31
